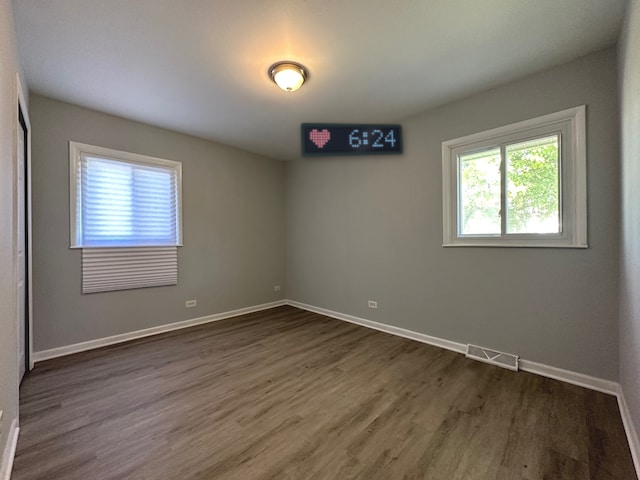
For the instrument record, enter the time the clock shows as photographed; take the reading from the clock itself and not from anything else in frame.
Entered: 6:24
